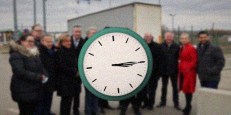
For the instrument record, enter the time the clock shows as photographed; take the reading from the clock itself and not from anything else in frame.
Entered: 3:15
